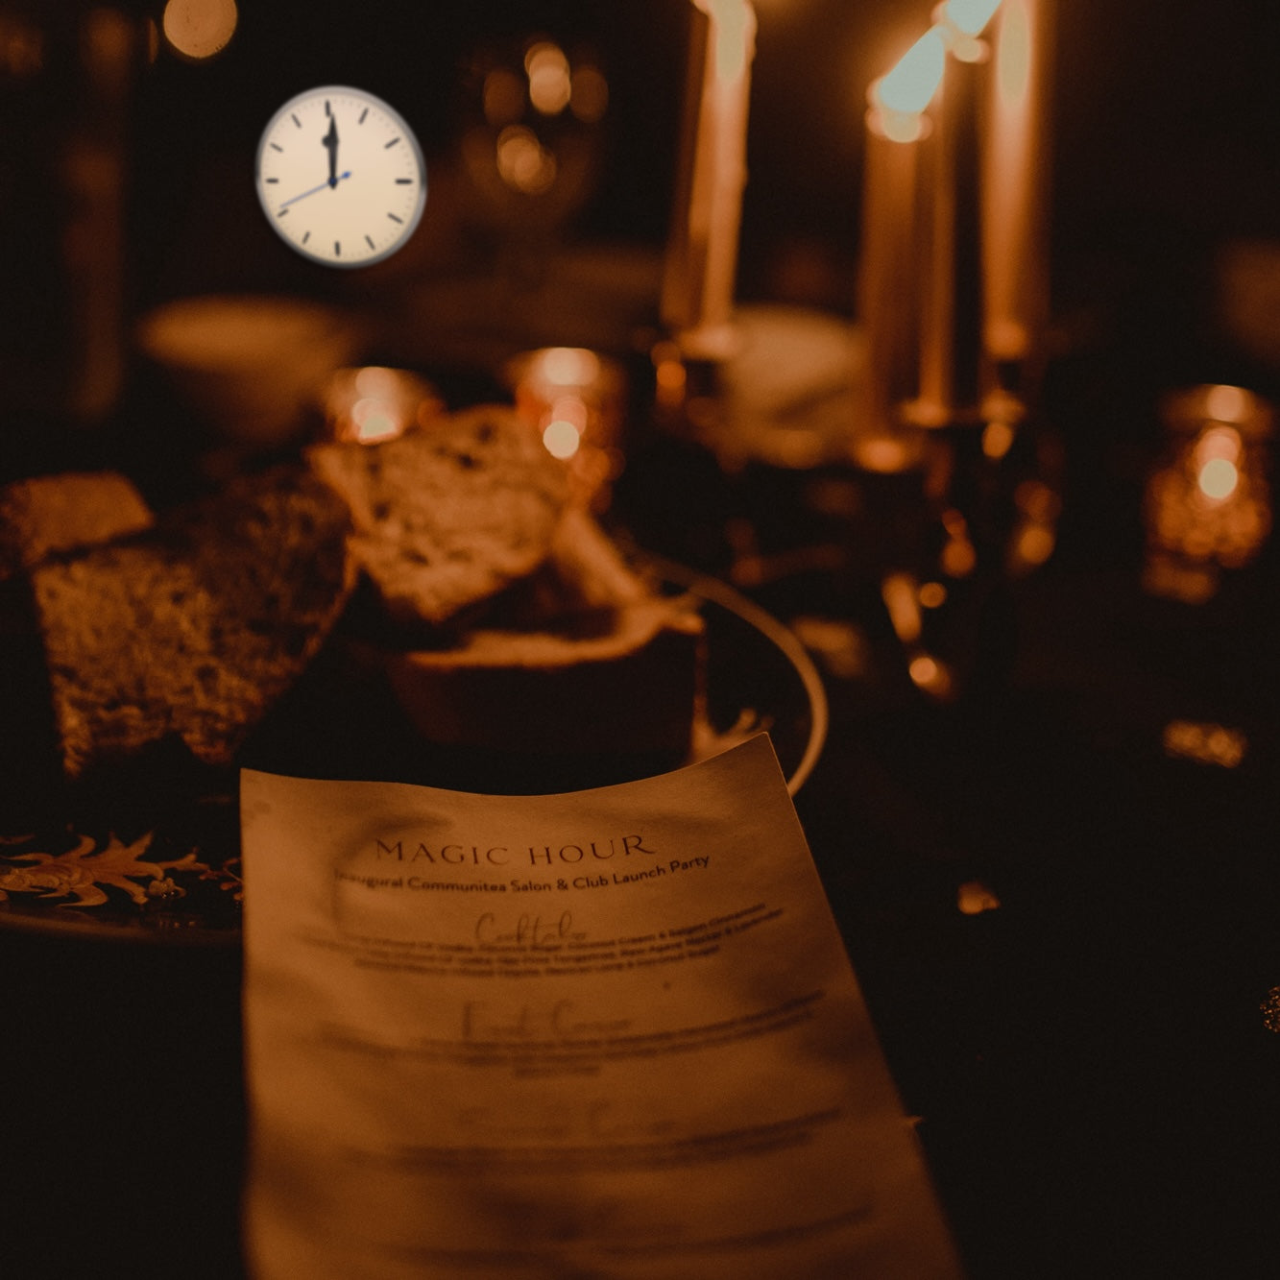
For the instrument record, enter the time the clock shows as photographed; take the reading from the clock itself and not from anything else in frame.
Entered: 12:00:41
